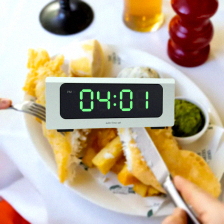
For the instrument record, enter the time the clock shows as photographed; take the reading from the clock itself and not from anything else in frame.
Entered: 4:01
